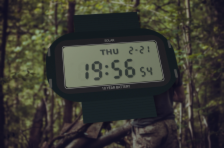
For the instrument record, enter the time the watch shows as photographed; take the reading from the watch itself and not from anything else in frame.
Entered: 19:56:54
